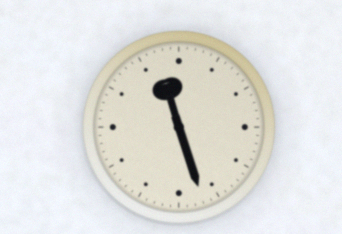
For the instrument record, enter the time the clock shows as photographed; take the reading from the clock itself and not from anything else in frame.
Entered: 11:27
